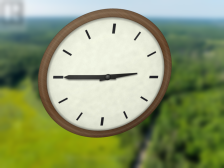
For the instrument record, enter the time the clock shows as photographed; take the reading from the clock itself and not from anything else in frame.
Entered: 2:45
